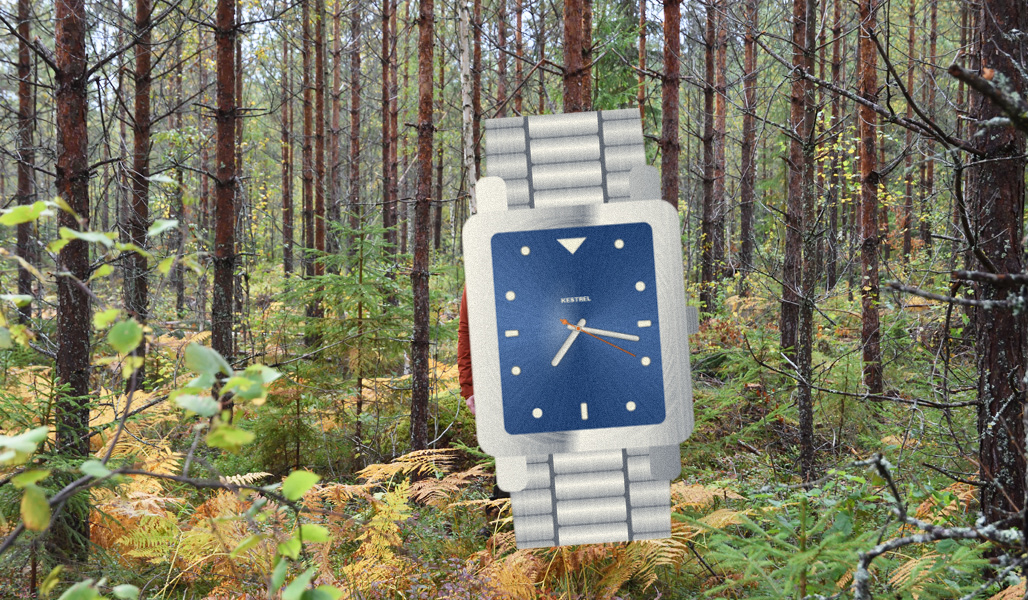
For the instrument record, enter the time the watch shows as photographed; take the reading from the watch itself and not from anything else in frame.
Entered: 7:17:20
